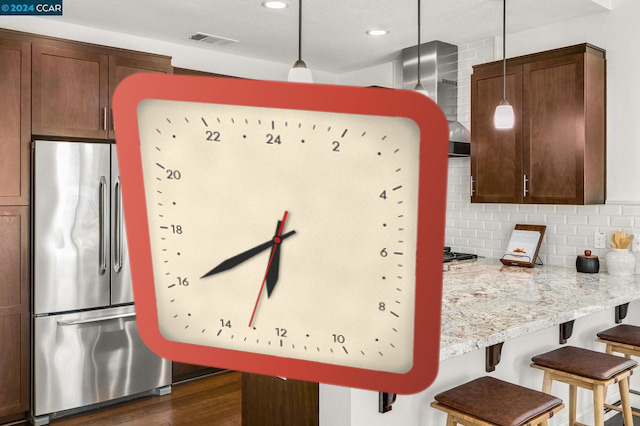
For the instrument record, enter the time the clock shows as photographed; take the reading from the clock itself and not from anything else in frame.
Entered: 12:39:33
